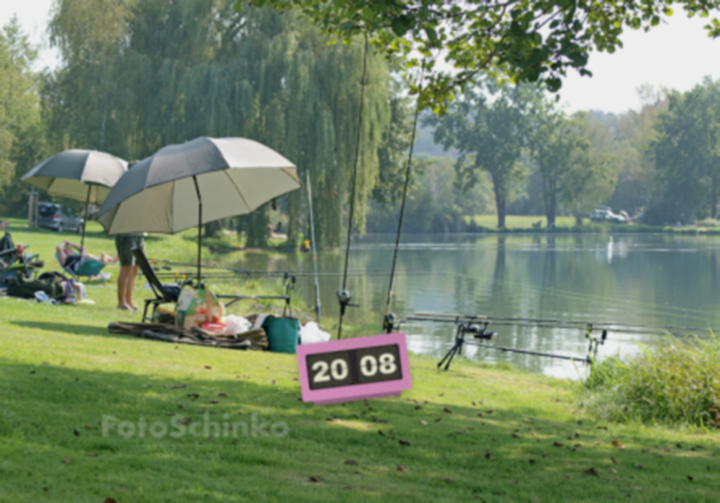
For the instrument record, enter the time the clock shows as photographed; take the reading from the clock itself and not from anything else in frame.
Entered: 20:08
